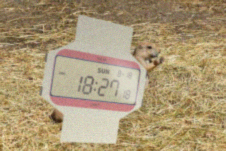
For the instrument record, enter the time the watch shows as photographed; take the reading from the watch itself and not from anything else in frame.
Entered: 18:27
